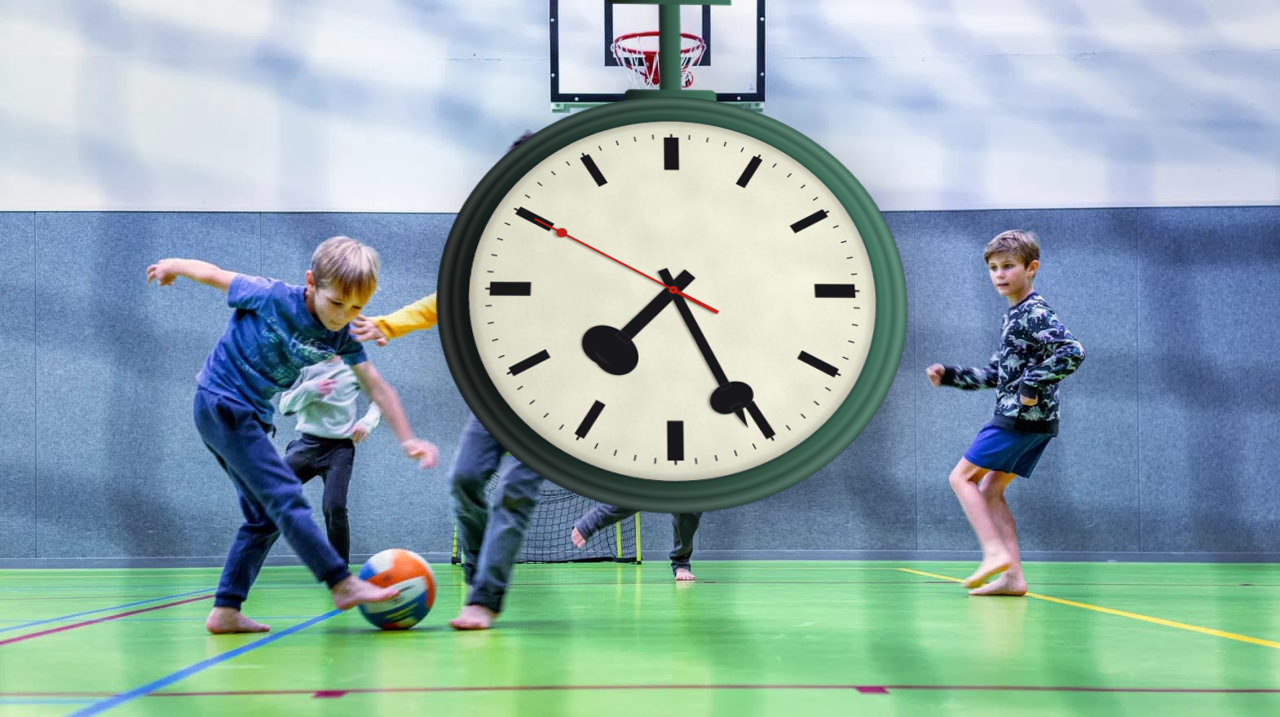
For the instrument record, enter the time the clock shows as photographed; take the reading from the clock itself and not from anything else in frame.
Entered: 7:25:50
